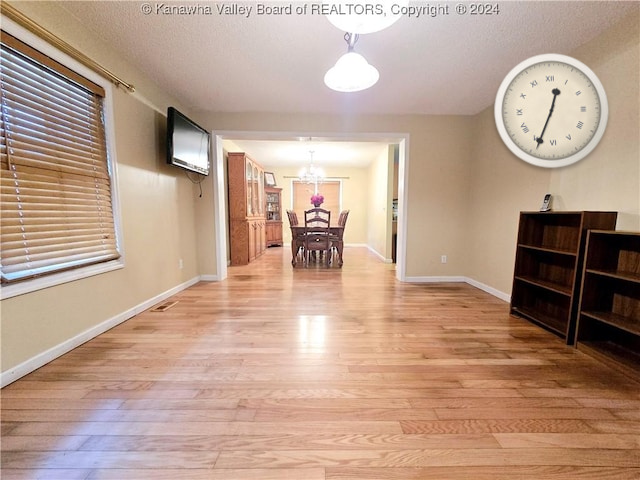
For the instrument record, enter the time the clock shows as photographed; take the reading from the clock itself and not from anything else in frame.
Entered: 12:34
